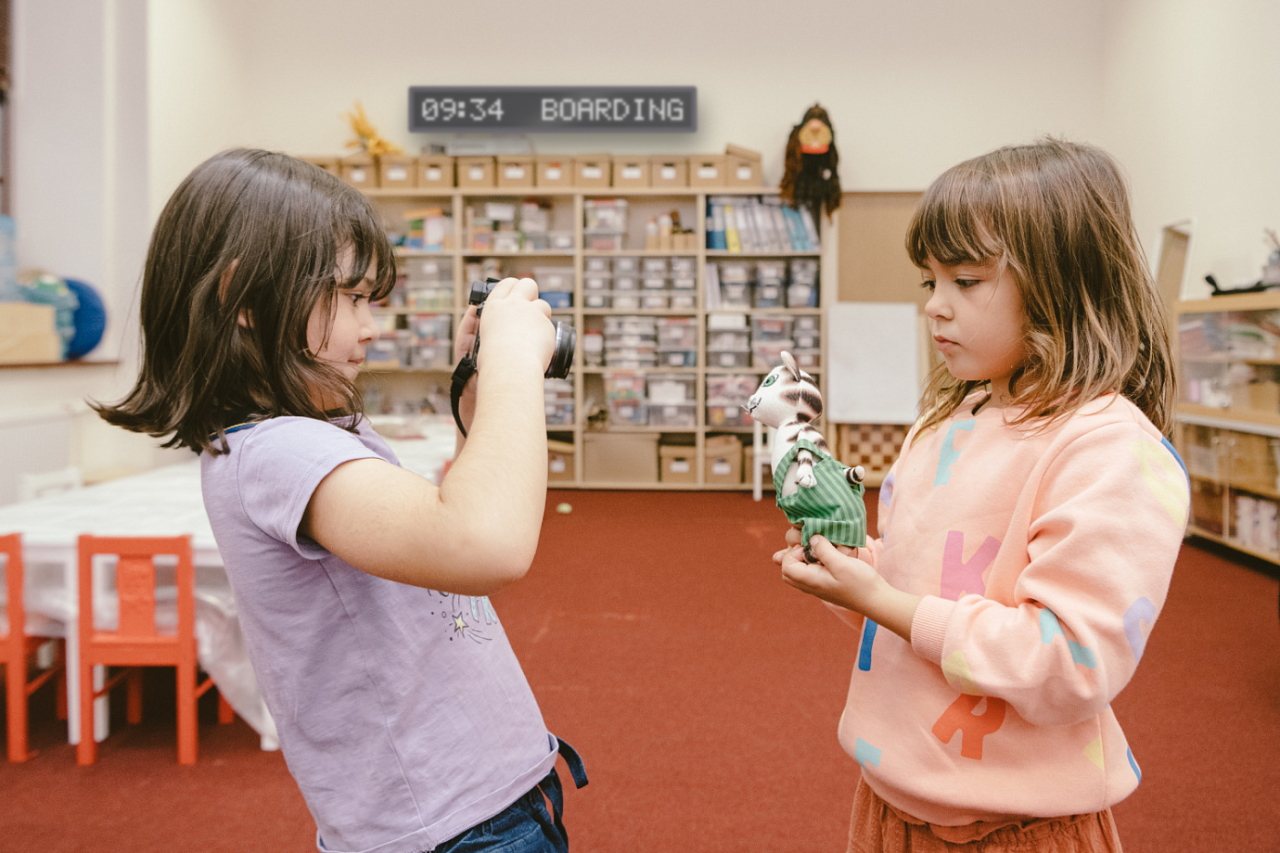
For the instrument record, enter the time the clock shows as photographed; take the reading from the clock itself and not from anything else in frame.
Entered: 9:34
